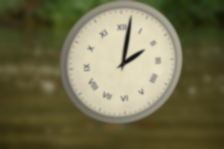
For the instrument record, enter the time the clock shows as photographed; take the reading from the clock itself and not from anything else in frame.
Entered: 2:02
